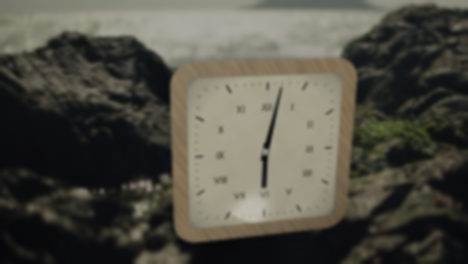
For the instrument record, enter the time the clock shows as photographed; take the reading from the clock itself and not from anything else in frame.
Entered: 6:02
